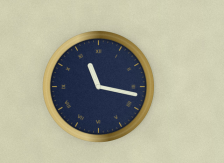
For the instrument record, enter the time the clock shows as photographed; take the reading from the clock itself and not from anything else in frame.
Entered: 11:17
